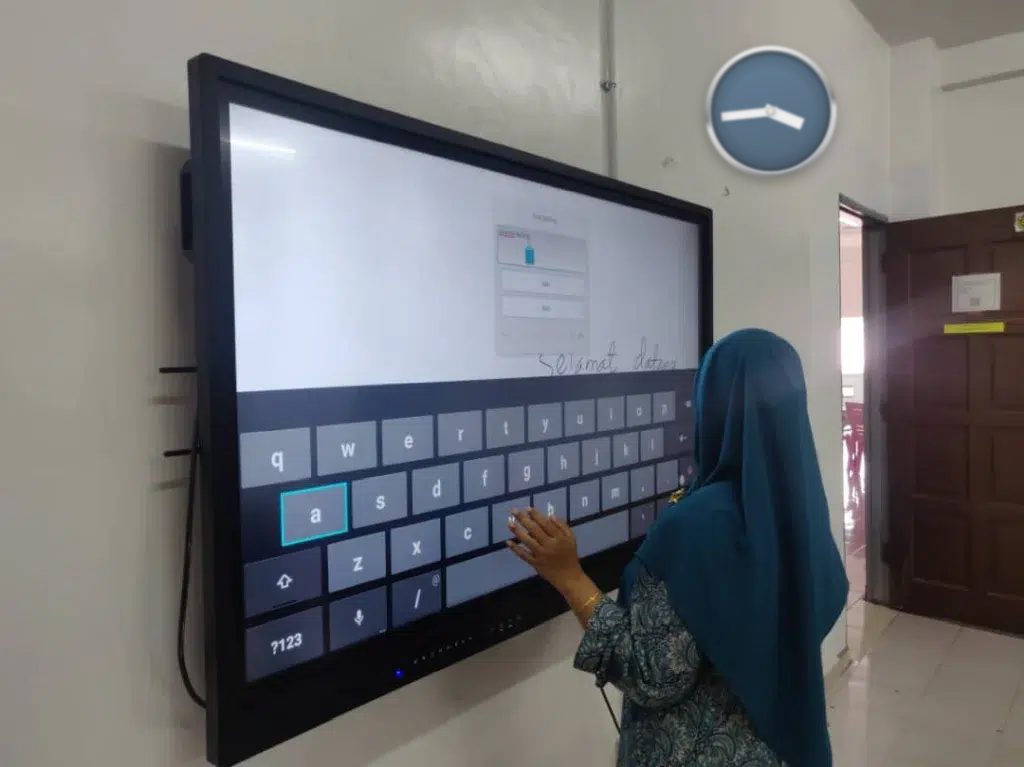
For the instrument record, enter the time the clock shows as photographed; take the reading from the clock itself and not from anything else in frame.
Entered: 3:44
